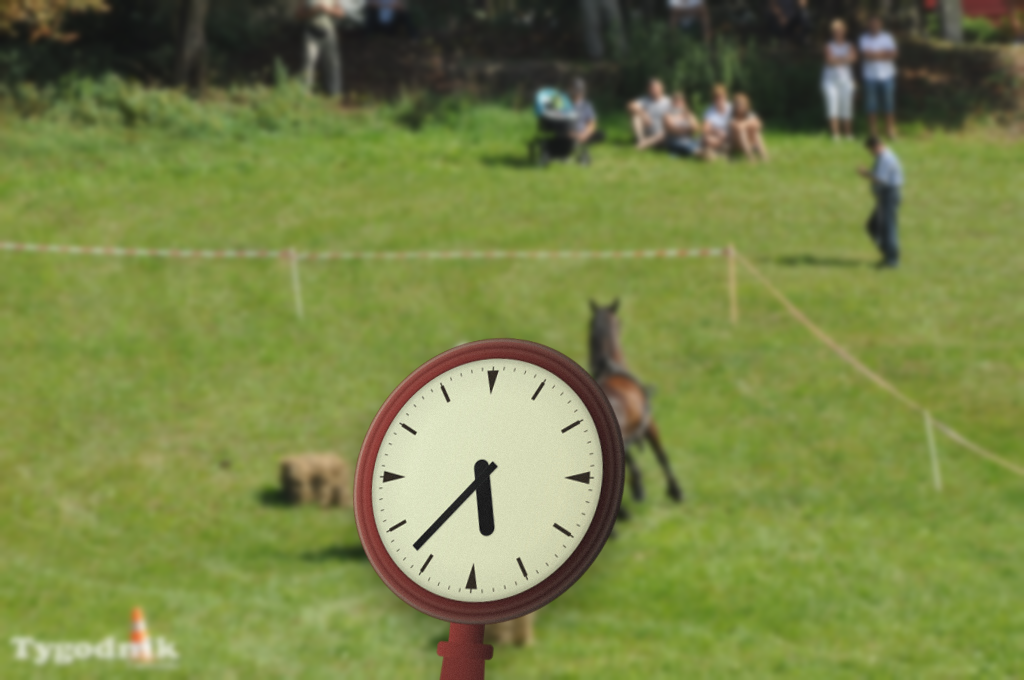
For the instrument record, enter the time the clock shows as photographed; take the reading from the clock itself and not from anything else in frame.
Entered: 5:37
